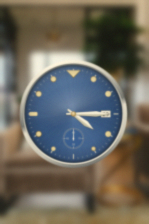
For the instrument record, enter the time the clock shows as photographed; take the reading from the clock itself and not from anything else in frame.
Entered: 4:15
